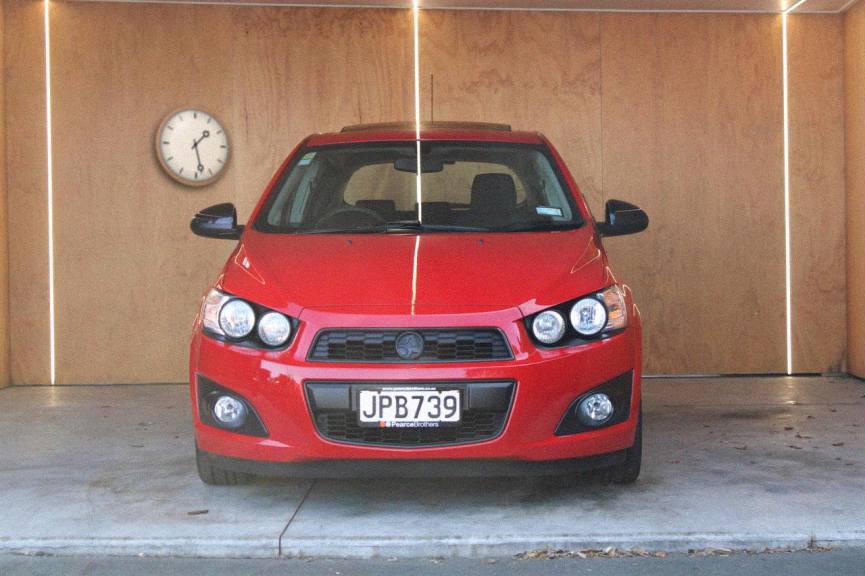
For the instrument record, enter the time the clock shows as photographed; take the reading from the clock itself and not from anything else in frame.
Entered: 1:28
